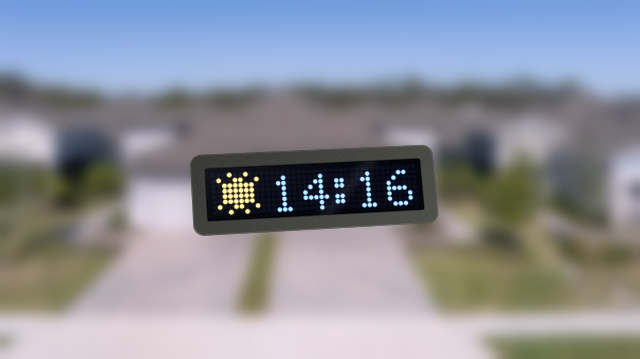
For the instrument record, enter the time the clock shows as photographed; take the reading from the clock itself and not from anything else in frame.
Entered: 14:16
